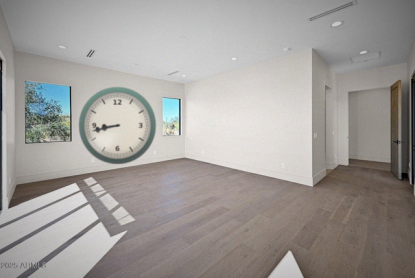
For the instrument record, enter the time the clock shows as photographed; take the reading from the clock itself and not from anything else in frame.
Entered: 8:43
